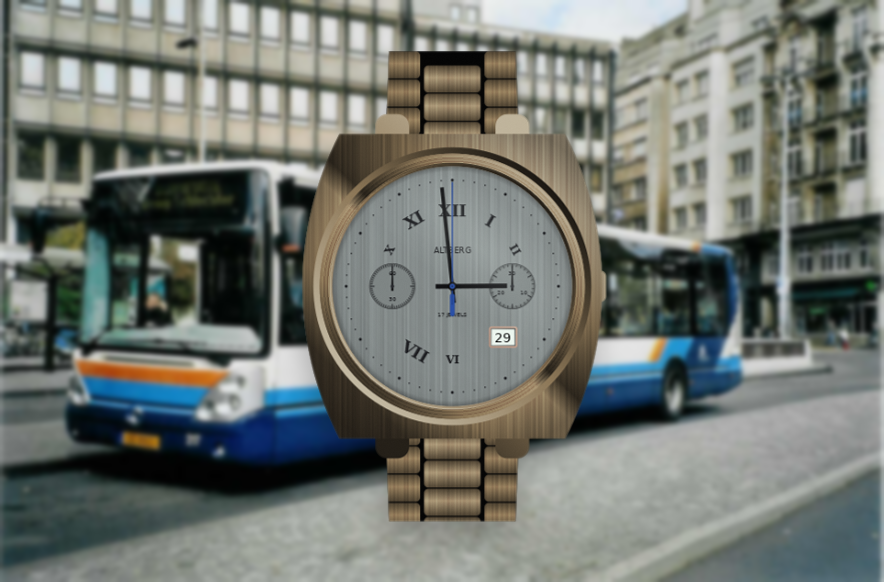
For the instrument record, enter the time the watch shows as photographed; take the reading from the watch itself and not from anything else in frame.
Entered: 2:59
